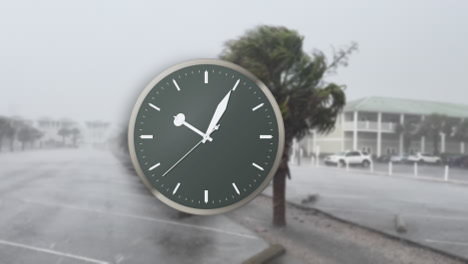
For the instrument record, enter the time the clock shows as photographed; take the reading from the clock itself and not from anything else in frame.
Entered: 10:04:38
